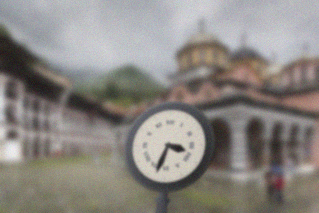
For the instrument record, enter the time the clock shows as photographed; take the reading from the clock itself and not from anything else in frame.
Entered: 3:33
